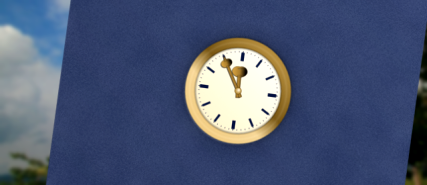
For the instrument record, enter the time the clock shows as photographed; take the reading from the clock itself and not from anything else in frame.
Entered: 11:55
